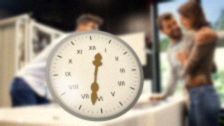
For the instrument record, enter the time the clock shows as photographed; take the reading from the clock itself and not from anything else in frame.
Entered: 12:32
